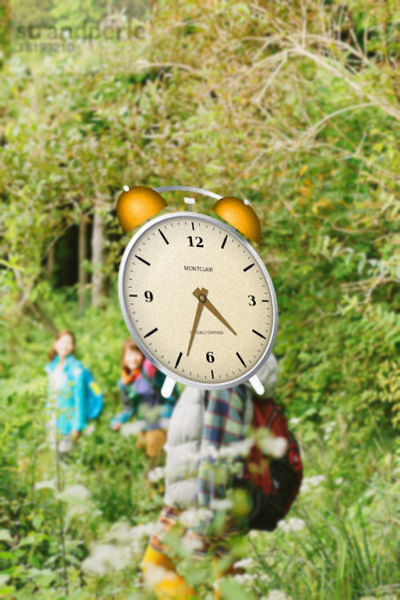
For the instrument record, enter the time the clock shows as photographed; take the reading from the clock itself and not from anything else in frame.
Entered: 4:34
